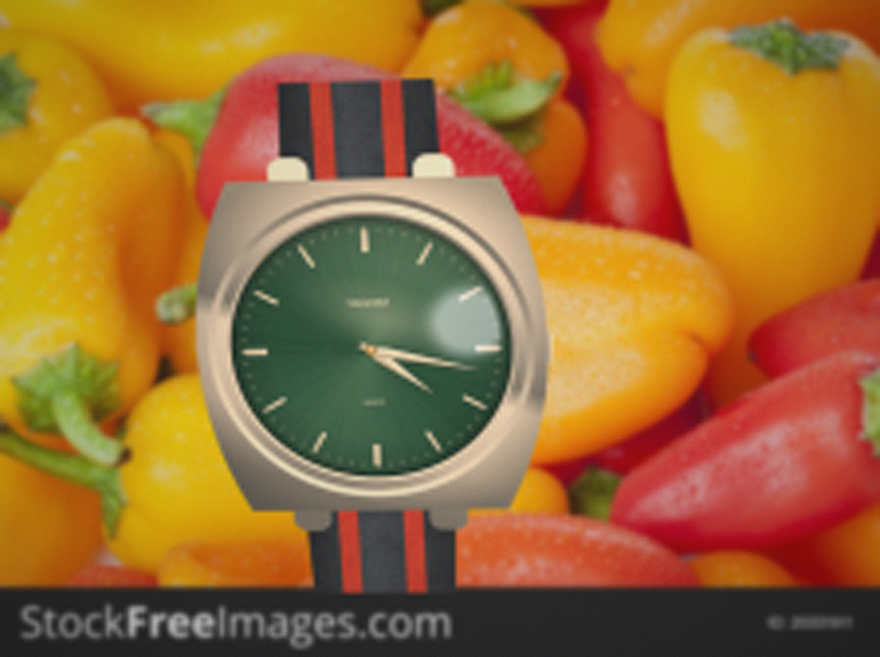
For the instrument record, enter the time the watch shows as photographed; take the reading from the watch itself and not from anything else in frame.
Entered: 4:17
